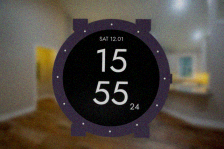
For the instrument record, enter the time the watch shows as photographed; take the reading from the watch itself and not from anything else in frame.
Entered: 15:55:24
